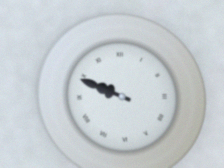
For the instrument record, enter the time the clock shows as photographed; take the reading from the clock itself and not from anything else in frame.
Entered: 9:49
